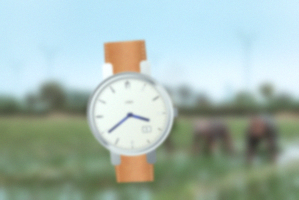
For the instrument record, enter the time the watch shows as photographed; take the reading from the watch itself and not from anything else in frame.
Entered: 3:39
